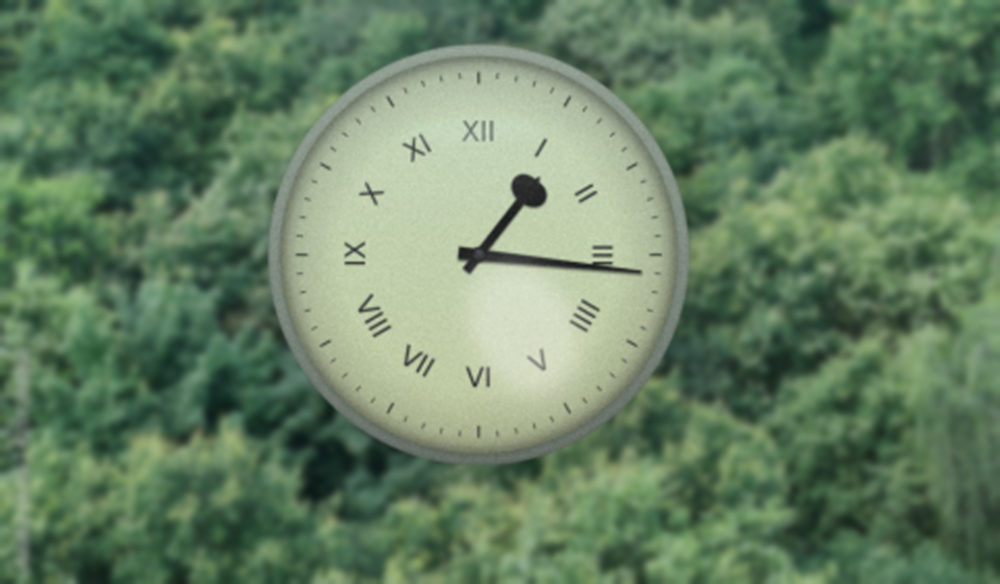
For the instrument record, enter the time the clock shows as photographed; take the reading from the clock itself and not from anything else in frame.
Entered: 1:16
